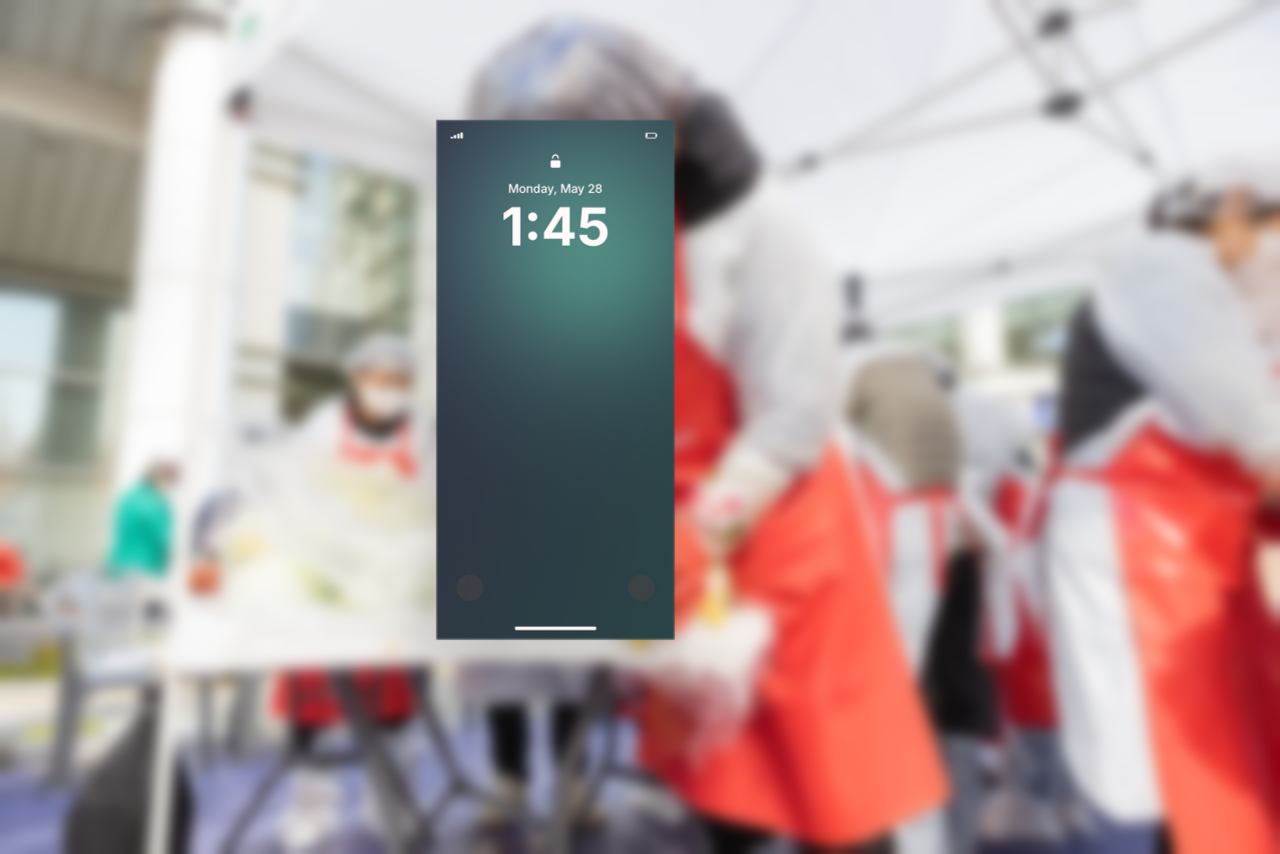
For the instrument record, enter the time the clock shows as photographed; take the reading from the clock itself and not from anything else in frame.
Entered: 1:45
